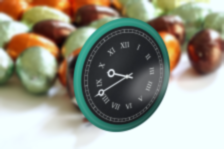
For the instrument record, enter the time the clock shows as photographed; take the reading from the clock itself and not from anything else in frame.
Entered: 9:42
